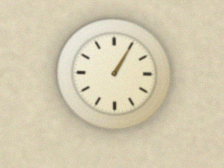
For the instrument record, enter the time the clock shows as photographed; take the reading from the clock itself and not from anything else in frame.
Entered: 1:05
